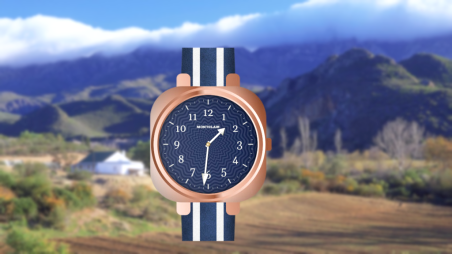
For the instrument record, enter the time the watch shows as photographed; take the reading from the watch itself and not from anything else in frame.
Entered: 1:31
